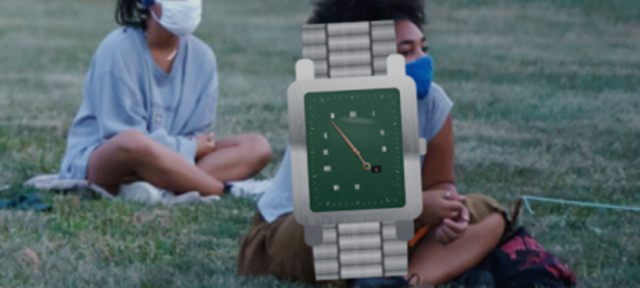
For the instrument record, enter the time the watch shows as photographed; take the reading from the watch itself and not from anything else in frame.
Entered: 4:54
